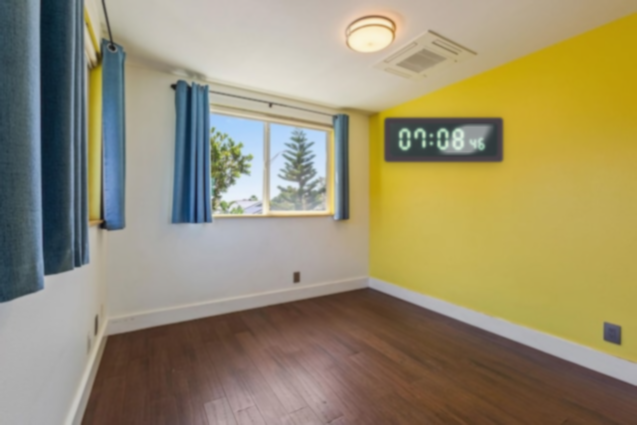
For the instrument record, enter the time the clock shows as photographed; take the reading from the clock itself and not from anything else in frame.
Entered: 7:08:46
